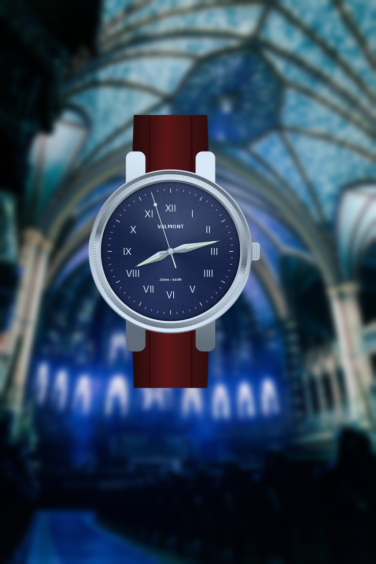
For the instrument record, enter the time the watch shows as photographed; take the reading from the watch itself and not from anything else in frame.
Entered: 8:12:57
